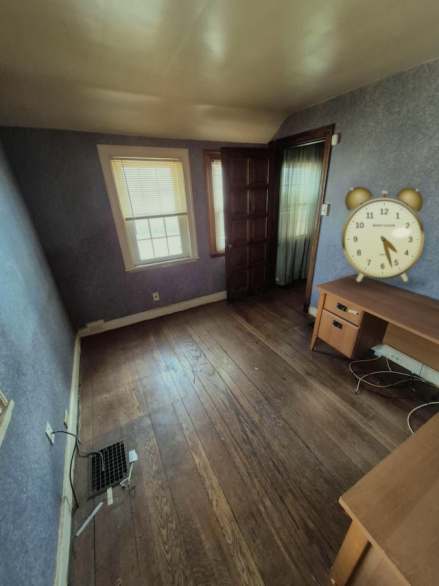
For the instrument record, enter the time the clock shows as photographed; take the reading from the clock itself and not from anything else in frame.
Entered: 4:27
